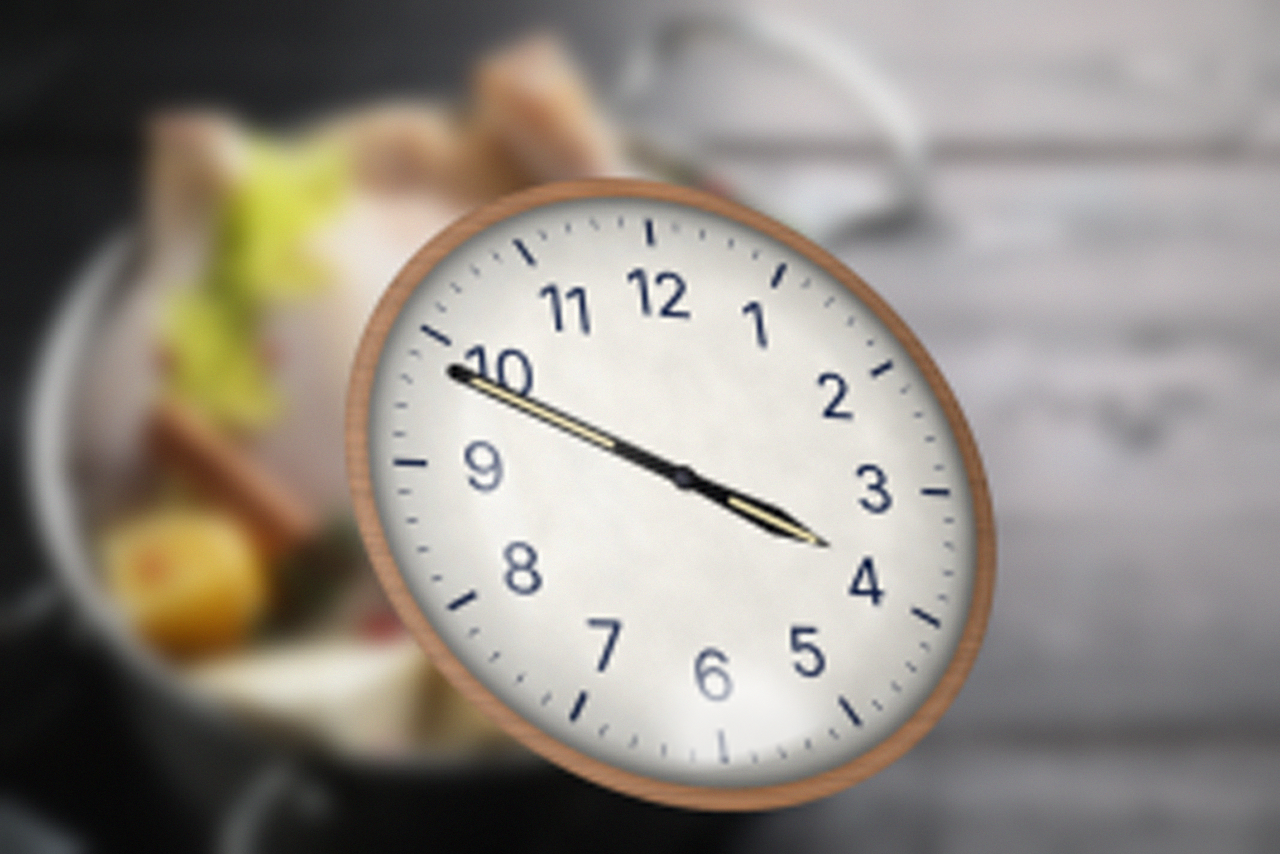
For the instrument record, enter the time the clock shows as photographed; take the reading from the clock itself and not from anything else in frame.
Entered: 3:49
